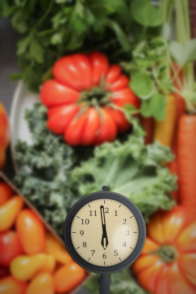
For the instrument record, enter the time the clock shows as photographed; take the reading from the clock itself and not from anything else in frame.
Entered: 5:59
